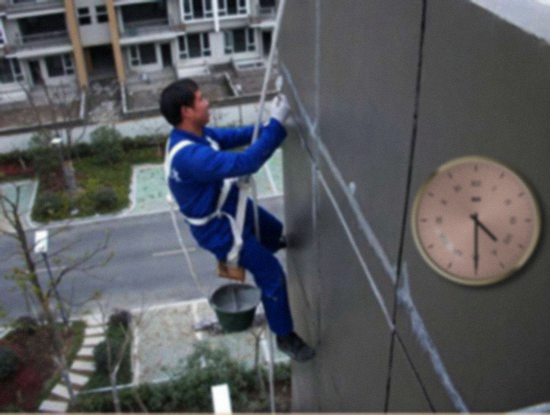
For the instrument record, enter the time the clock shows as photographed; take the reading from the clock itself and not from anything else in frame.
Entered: 4:30
